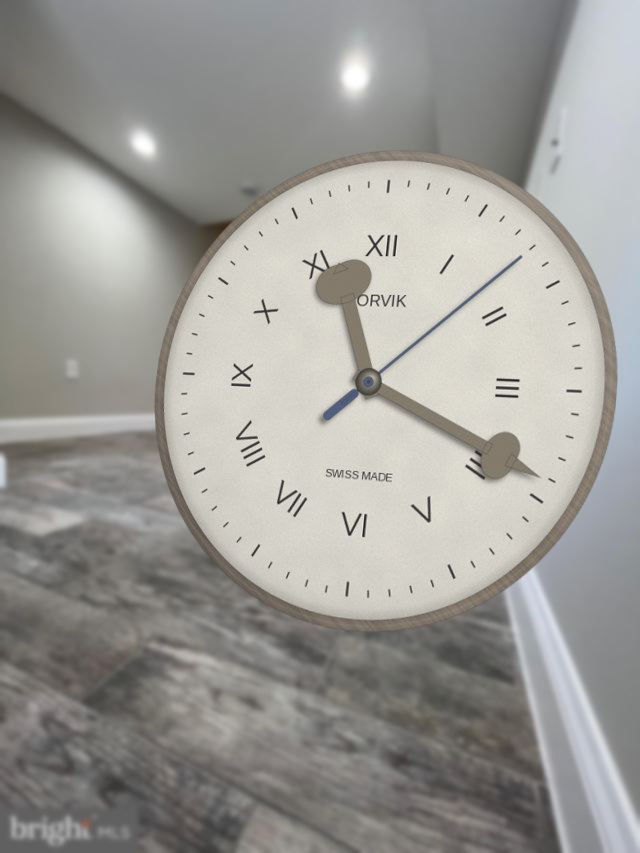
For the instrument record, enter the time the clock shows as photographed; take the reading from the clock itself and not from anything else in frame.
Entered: 11:19:08
